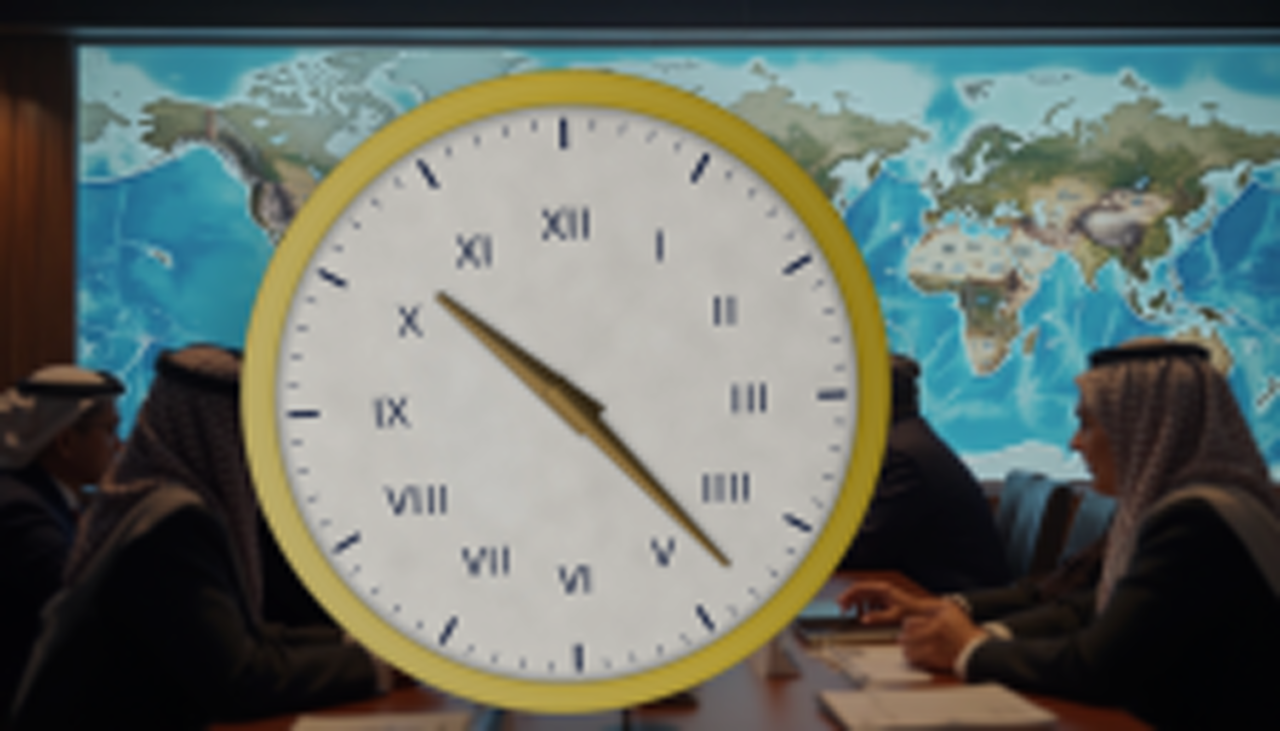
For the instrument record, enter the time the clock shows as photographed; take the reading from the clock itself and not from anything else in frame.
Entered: 10:23
